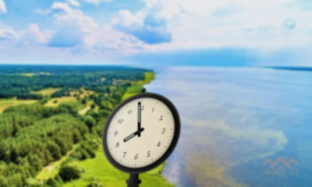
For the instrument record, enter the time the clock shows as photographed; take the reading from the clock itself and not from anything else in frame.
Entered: 7:59
